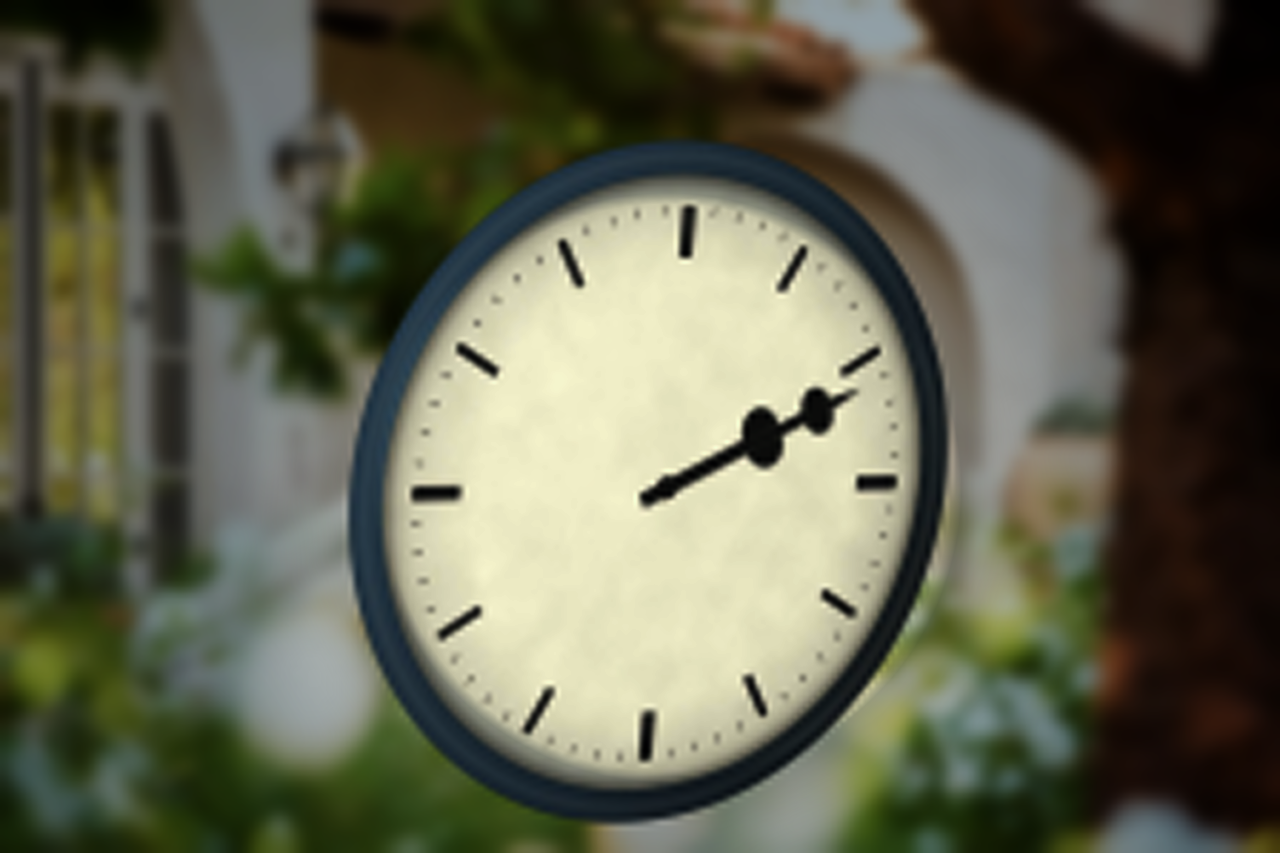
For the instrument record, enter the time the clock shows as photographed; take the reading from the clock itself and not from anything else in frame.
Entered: 2:11
